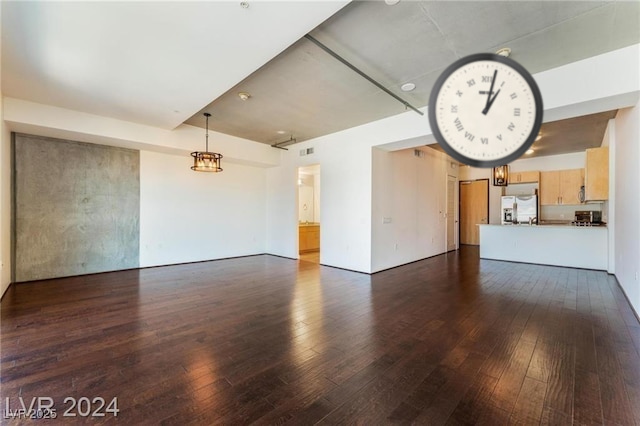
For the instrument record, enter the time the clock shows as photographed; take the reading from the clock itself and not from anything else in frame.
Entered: 1:02
